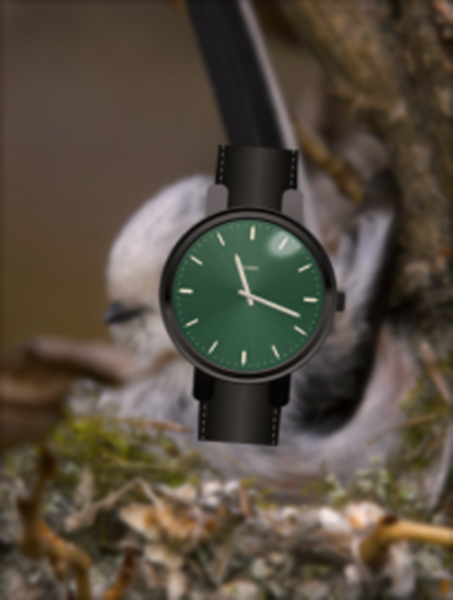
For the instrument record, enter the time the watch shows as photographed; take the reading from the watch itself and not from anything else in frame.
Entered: 11:18
